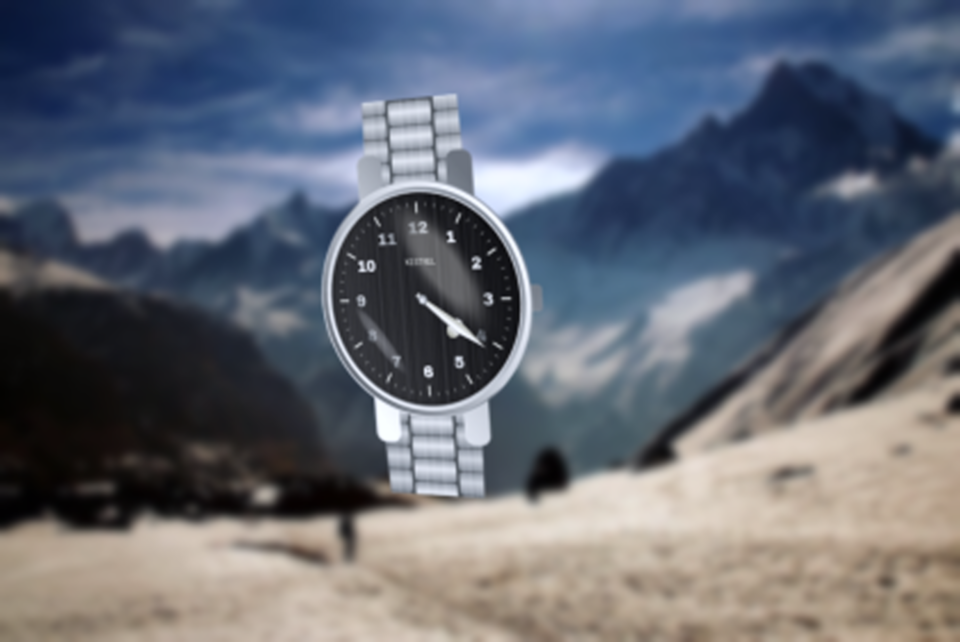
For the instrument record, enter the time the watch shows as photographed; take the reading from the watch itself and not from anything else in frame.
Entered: 4:21
